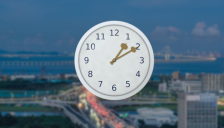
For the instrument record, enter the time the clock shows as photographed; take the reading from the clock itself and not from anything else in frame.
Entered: 1:10
